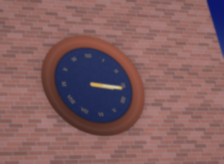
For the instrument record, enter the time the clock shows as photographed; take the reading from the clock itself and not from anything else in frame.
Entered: 3:16
